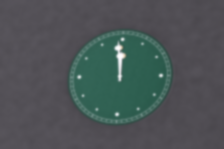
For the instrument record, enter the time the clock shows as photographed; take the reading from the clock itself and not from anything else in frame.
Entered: 11:59
